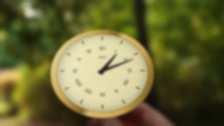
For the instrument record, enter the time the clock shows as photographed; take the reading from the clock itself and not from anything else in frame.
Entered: 1:11
